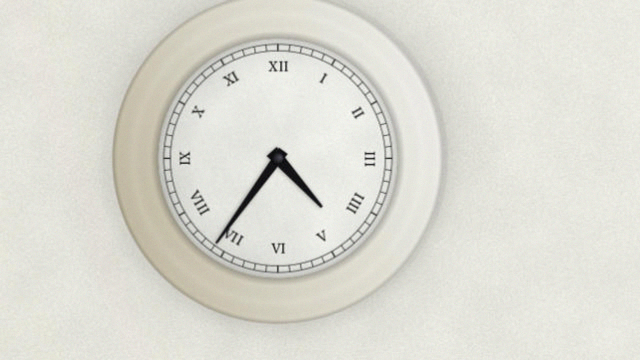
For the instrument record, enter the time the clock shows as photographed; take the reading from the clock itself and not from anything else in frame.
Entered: 4:36
